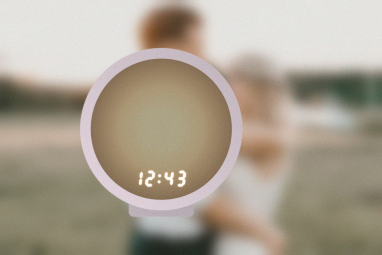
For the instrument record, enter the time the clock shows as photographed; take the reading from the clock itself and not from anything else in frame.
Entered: 12:43
